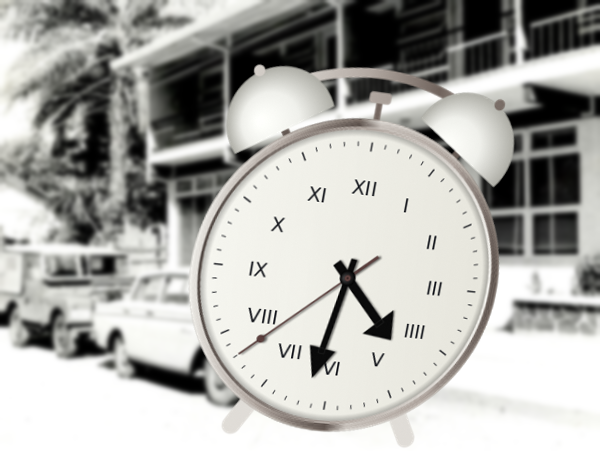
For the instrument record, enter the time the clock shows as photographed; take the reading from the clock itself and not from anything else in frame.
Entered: 4:31:38
